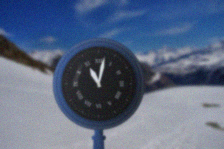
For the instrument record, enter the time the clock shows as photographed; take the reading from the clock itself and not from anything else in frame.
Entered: 11:02
